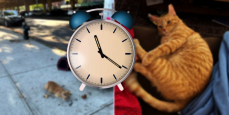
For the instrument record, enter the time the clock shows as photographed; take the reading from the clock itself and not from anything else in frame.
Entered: 11:21
